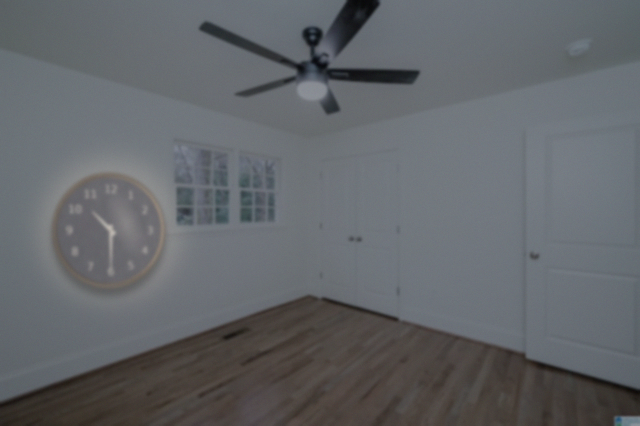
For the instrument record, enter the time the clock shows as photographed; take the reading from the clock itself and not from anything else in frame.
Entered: 10:30
